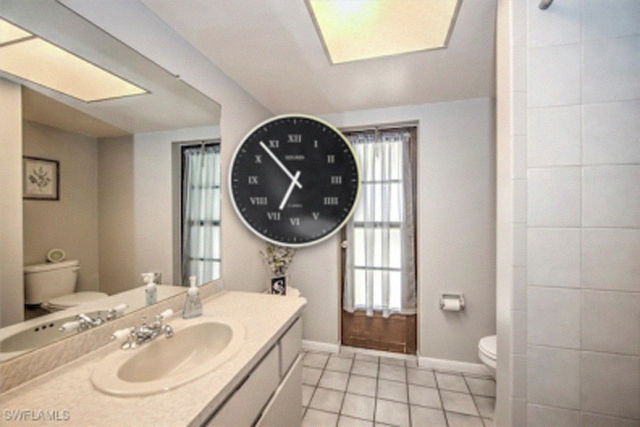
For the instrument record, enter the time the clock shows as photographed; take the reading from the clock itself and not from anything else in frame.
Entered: 6:53
